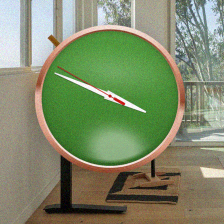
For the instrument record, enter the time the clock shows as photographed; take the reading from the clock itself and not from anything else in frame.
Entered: 3:48:50
